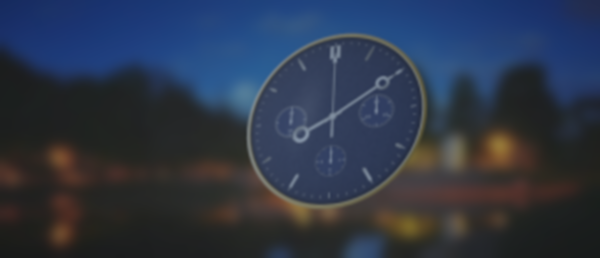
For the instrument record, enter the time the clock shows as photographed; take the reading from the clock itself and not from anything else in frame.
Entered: 8:10
